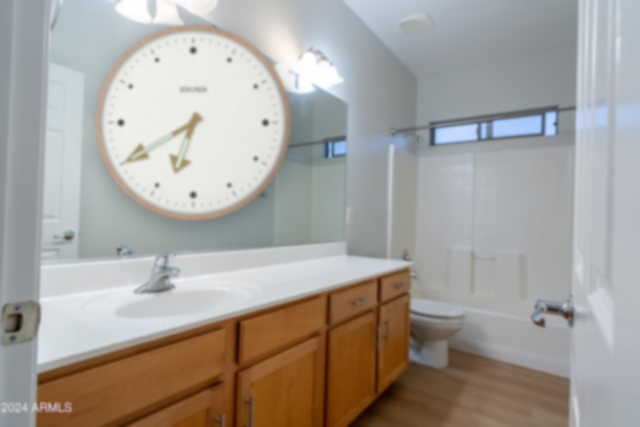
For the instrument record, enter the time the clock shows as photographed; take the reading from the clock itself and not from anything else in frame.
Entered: 6:40
